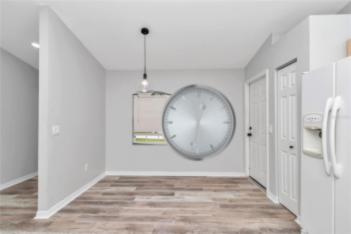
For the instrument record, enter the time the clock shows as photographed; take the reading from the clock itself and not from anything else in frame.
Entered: 12:32
